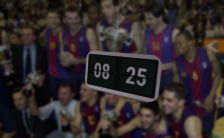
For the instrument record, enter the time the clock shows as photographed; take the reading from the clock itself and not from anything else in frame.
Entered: 8:25
